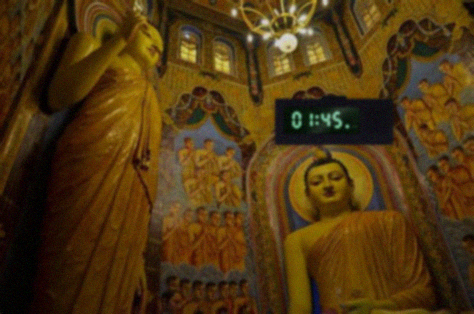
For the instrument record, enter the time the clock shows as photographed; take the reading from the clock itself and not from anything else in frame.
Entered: 1:45
